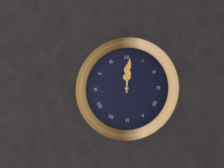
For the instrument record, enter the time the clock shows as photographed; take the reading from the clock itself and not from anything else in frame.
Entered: 12:01
